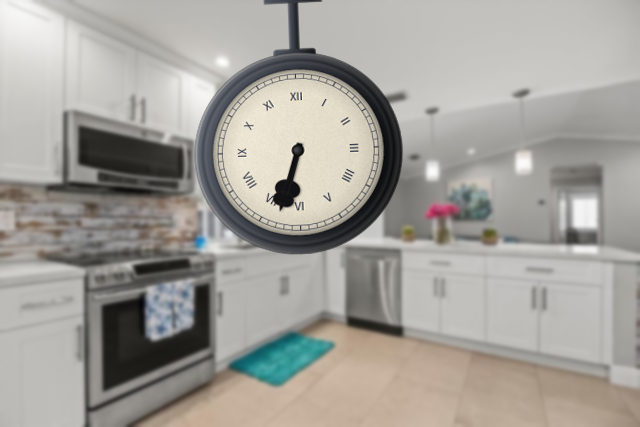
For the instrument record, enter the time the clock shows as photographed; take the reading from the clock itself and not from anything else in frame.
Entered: 6:33
